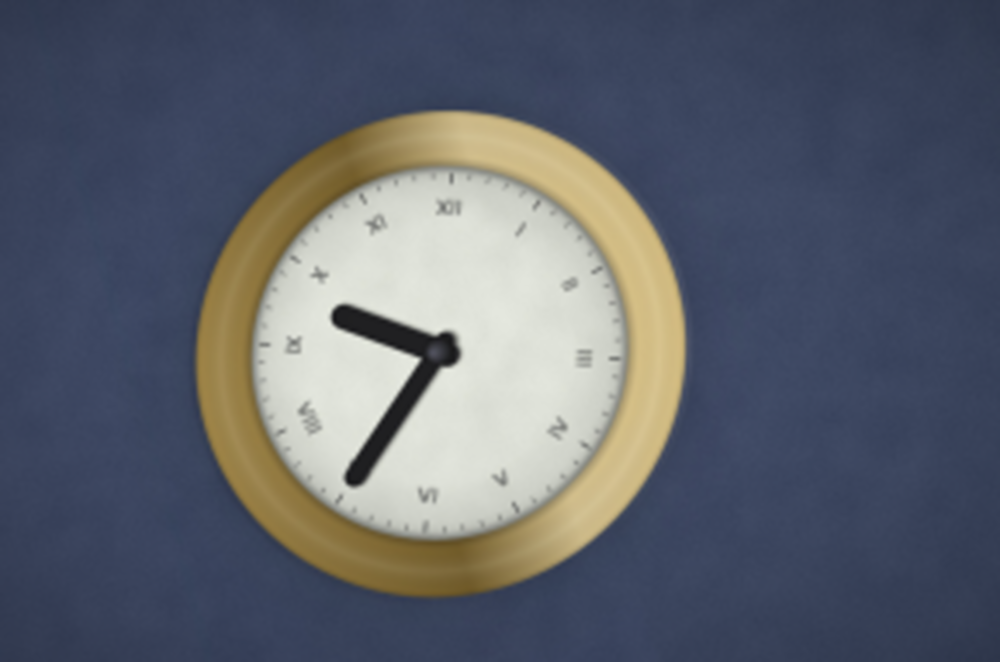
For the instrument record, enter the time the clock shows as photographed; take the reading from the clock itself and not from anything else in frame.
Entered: 9:35
